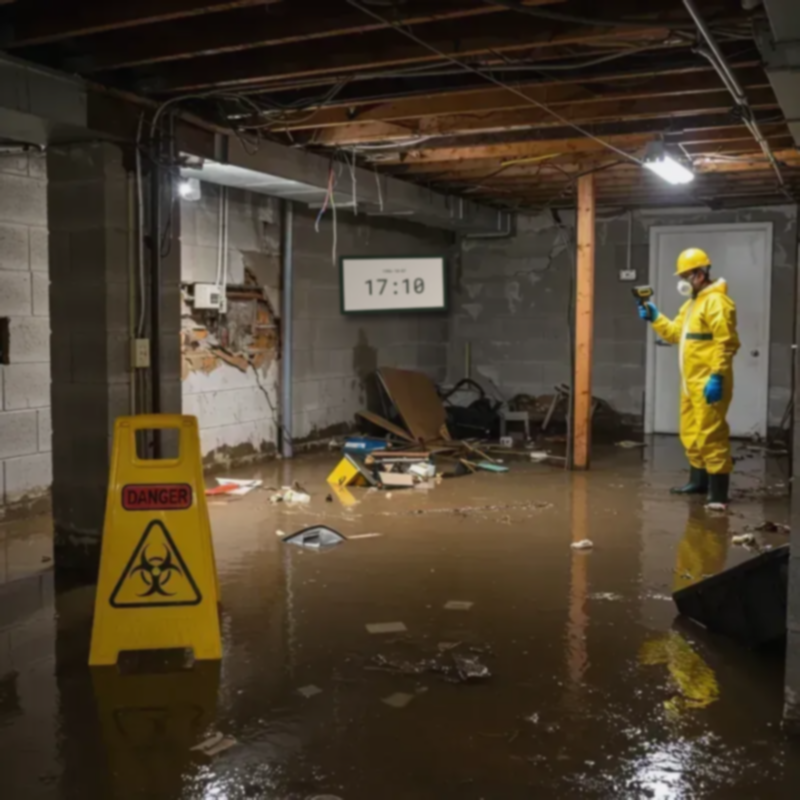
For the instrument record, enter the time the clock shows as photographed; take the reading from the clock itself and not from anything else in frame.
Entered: 17:10
